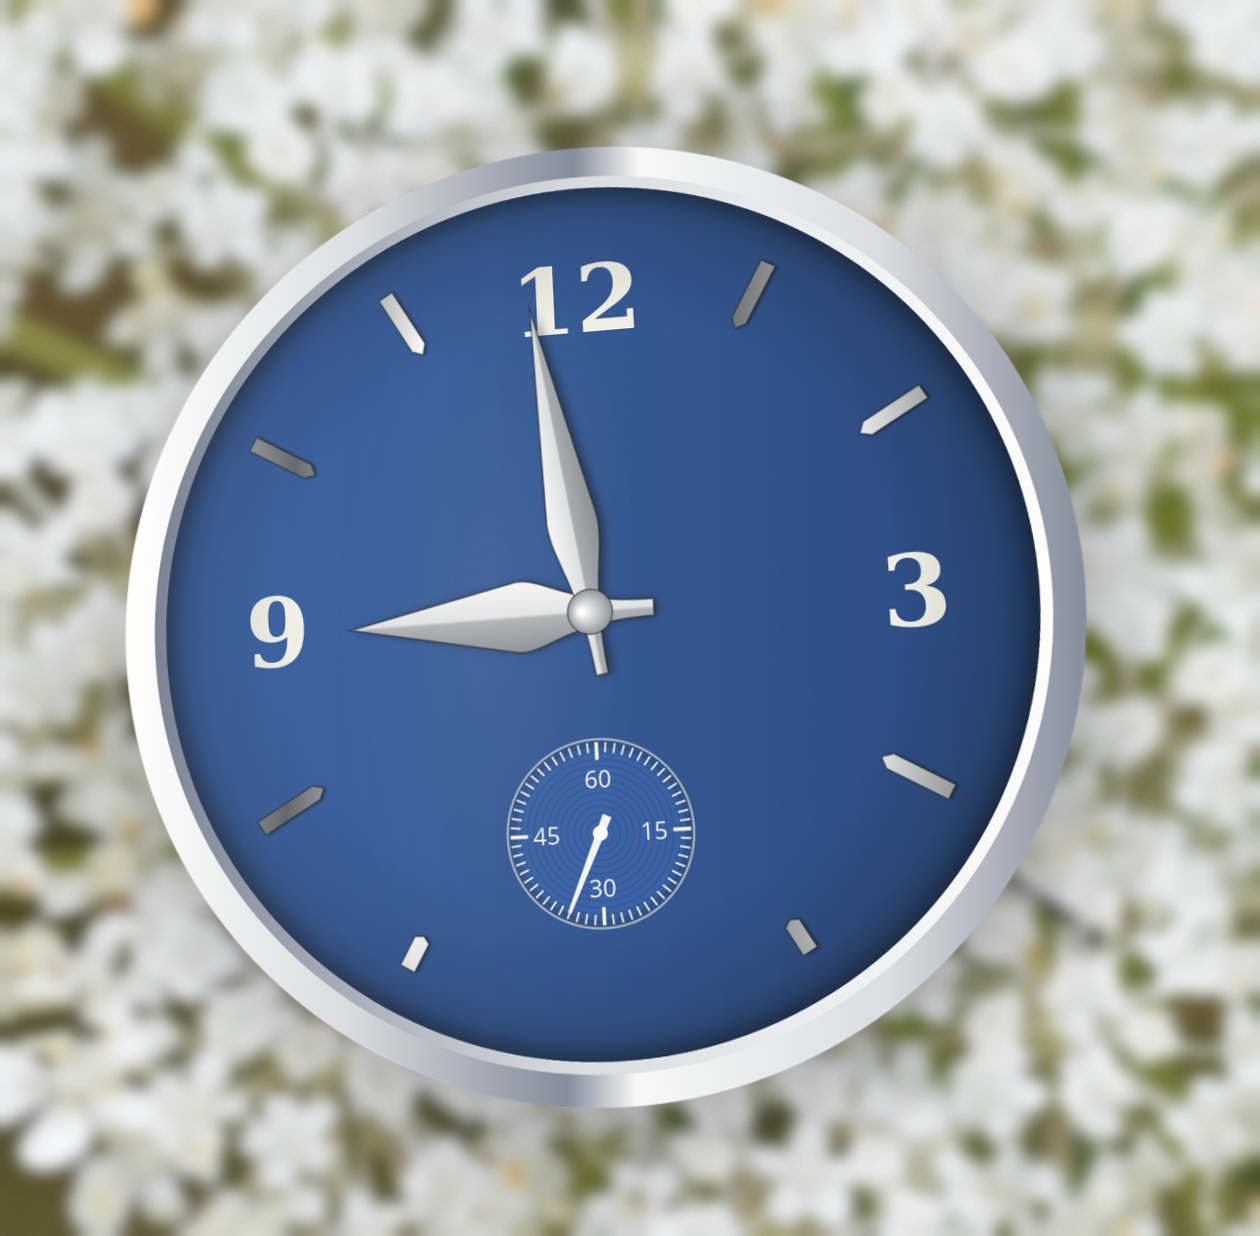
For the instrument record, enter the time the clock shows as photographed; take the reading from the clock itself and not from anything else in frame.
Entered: 8:58:34
